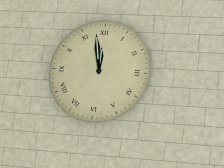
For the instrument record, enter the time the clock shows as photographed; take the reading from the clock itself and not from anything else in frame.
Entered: 11:58
